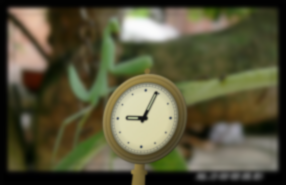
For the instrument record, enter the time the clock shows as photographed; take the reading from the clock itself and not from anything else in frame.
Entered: 9:04
